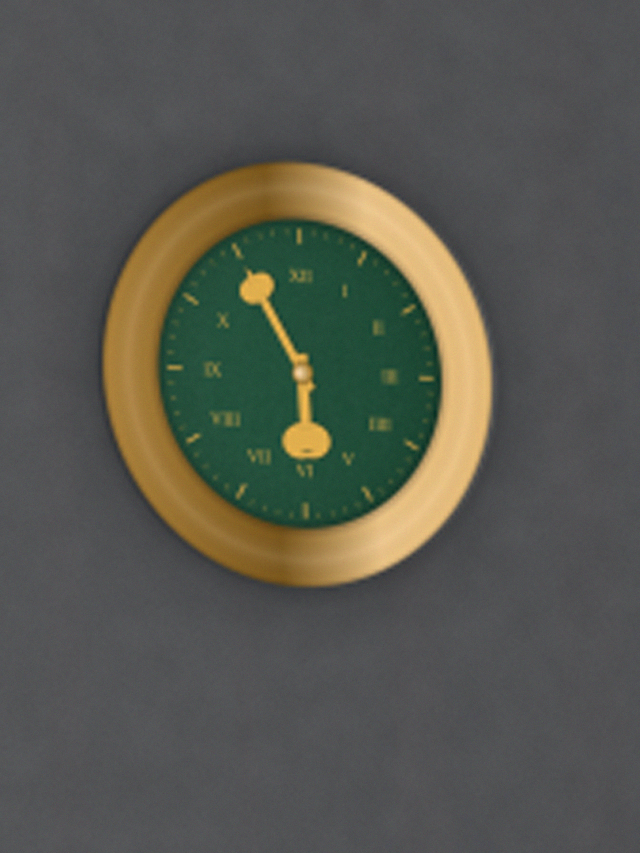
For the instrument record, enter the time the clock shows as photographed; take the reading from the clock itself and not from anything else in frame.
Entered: 5:55
